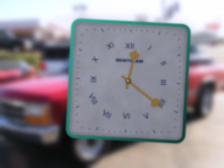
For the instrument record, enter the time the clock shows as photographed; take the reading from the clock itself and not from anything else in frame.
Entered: 12:21
